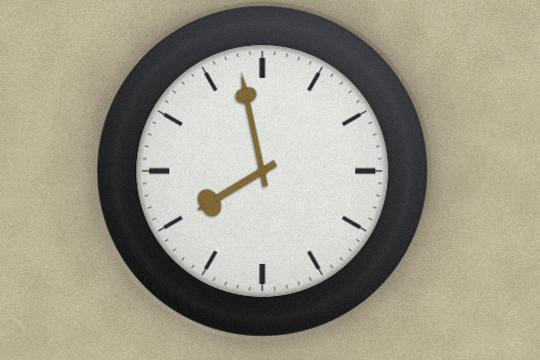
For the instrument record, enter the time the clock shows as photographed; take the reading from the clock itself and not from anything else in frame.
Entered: 7:58
